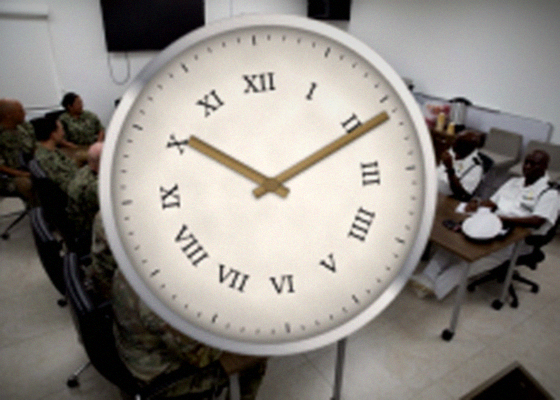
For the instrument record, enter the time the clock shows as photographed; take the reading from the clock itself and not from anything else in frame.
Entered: 10:11
